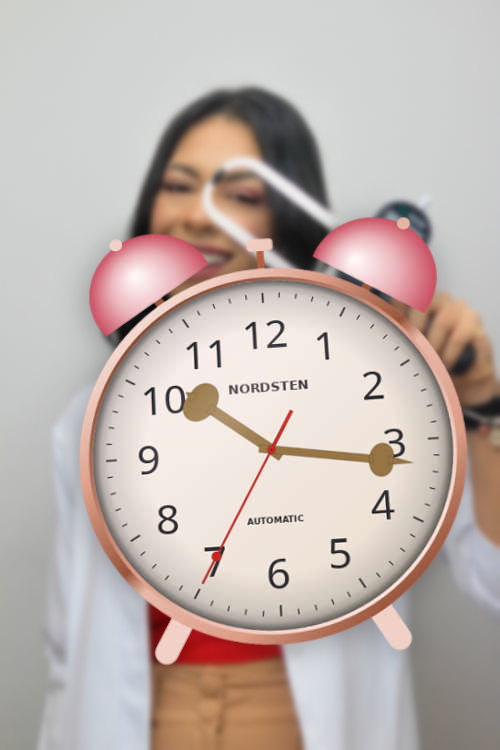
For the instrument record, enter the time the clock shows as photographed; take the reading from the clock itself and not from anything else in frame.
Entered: 10:16:35
